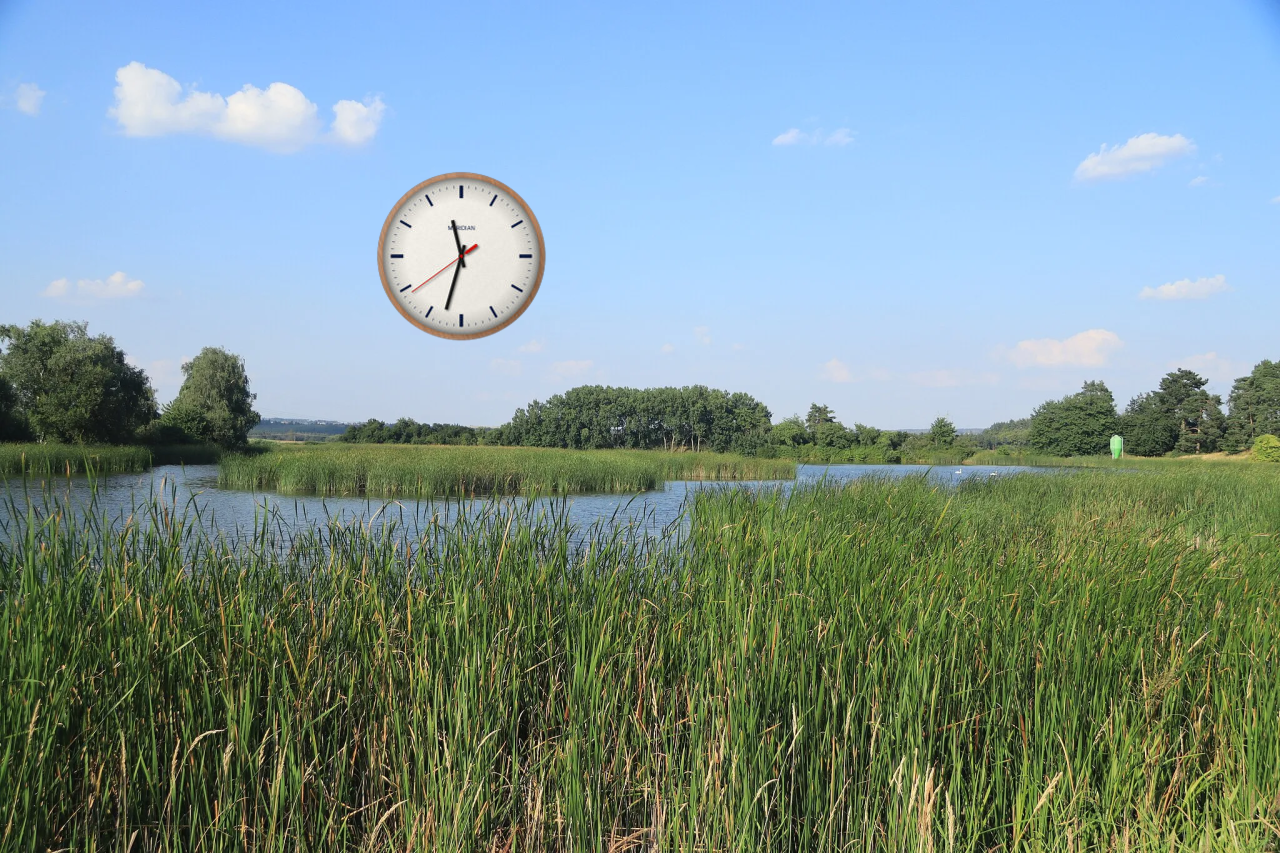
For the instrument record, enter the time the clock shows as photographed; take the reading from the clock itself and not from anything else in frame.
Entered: 11:32:39
